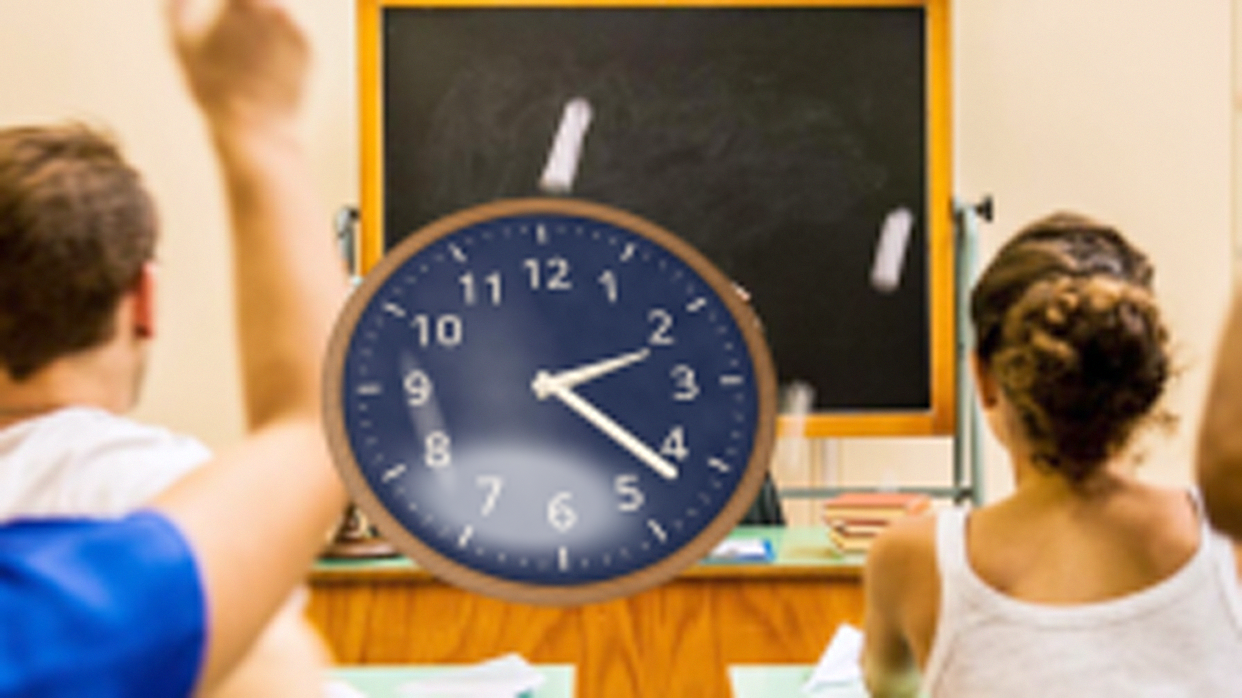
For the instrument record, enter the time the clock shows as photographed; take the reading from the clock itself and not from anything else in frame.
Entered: 2:22
